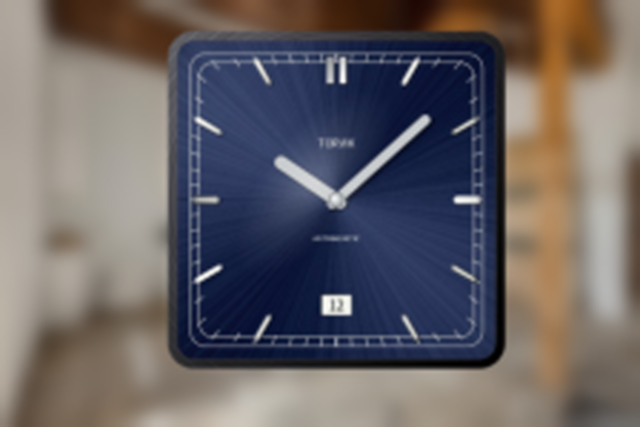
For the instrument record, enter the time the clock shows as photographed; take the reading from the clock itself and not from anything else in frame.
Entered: 10:08
